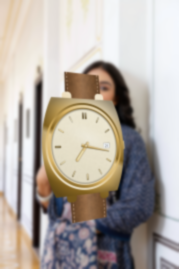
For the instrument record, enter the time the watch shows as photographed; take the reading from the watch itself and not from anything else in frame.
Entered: 7:17
